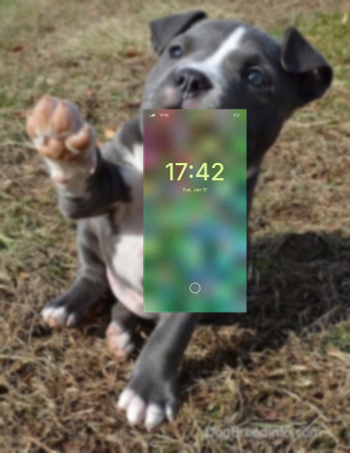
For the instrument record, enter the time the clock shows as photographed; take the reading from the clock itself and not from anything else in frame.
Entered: 17:42
